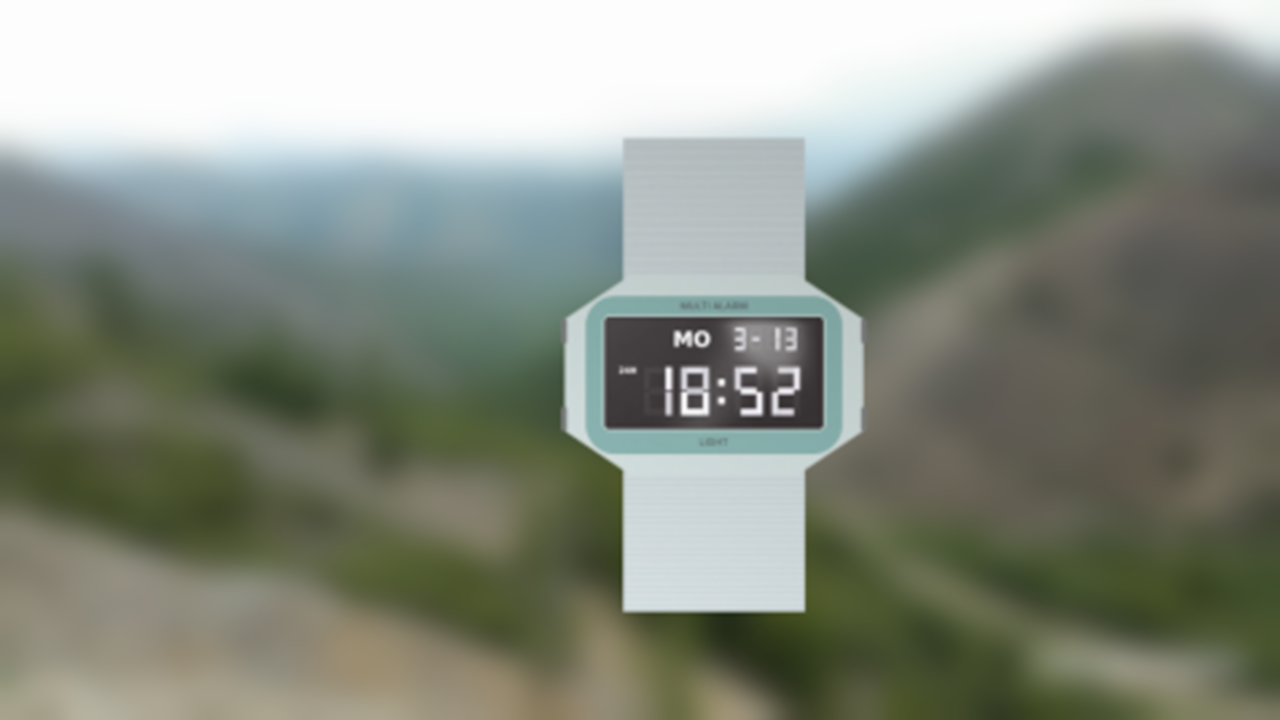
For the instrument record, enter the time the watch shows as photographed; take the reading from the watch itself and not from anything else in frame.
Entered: 18:52
